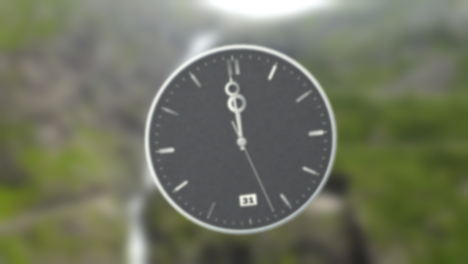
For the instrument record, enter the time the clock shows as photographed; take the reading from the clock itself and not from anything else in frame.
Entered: 11:59:27
